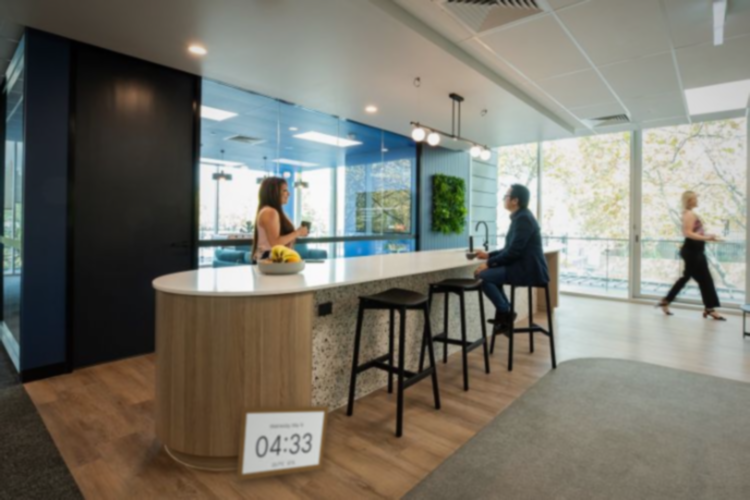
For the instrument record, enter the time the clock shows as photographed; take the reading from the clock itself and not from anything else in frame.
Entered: 4:33
